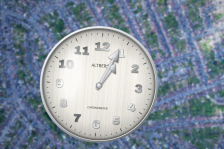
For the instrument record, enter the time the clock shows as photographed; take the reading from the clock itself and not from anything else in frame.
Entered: 1:04
